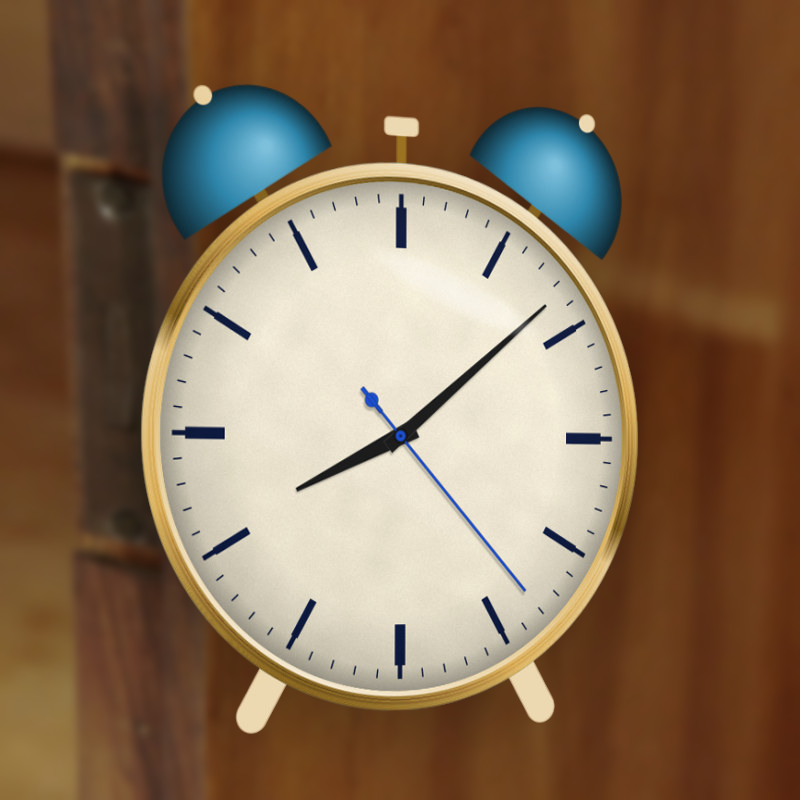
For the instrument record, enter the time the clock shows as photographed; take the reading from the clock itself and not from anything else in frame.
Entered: 8:08:23
